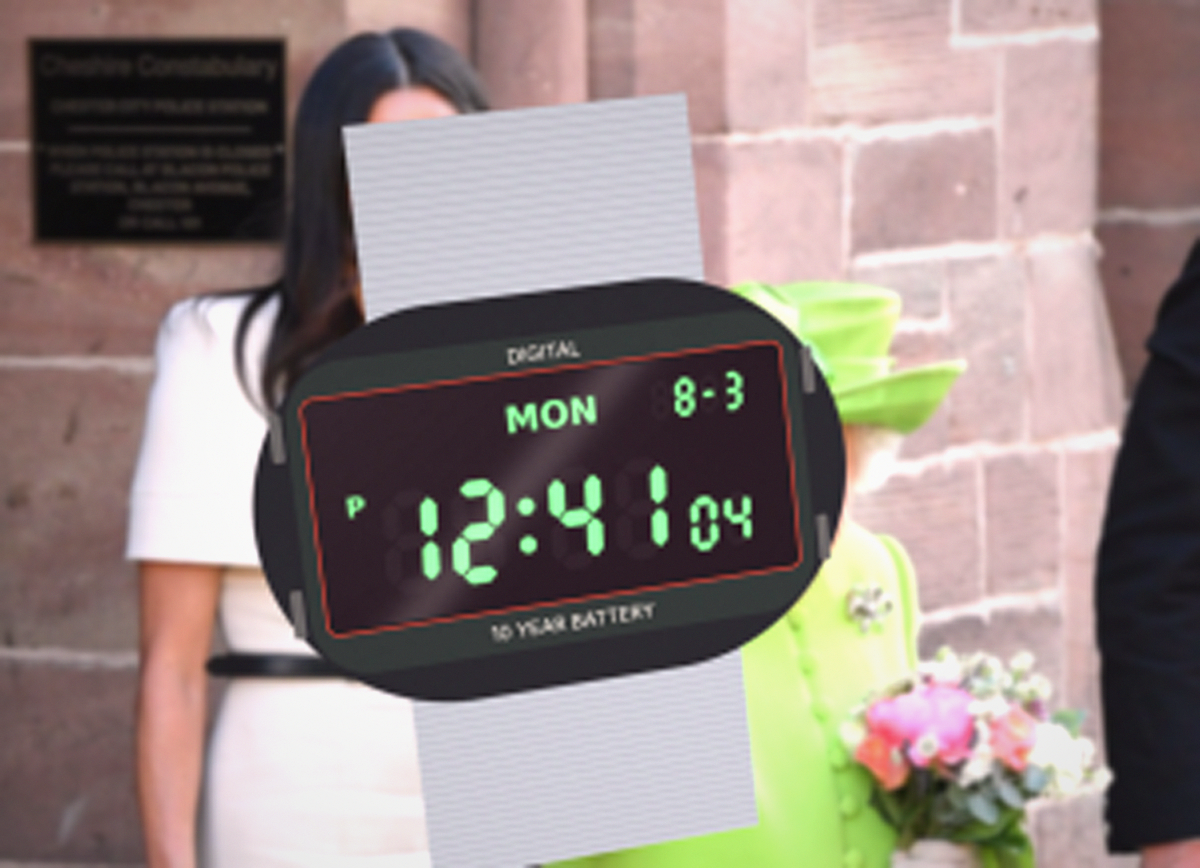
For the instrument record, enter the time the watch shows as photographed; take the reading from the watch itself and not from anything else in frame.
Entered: 12:41:04
